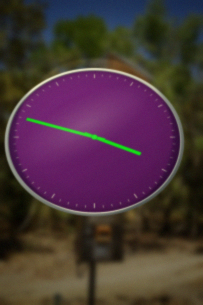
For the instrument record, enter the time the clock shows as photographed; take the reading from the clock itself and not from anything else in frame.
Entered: 3:48
